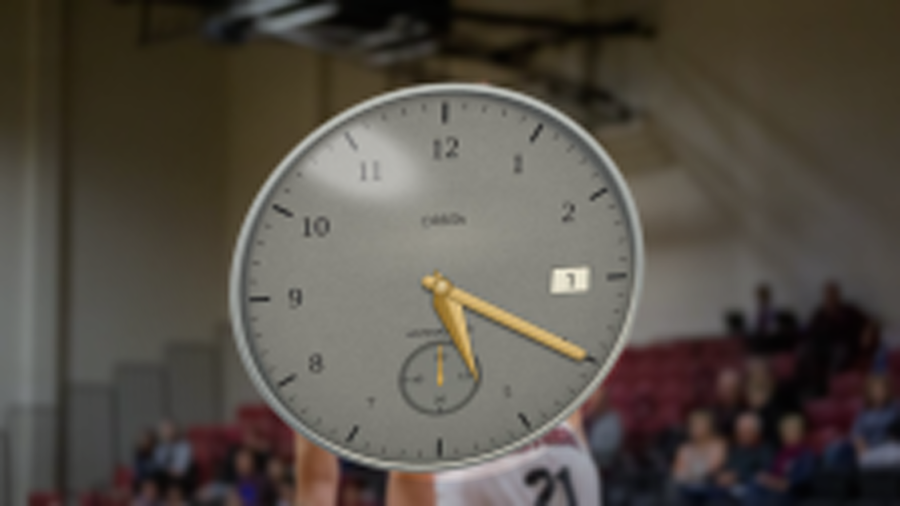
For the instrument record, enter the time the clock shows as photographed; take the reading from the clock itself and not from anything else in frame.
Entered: 5:20
